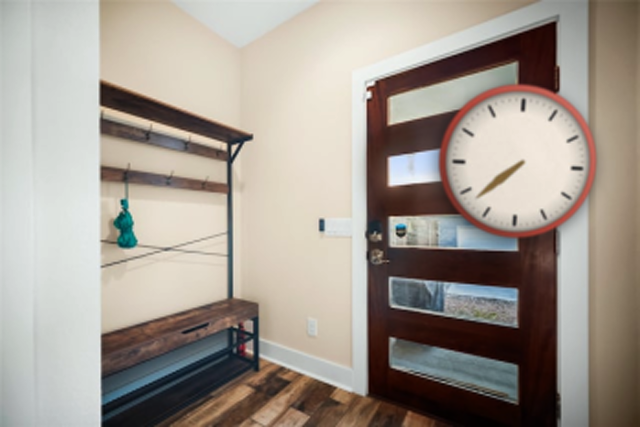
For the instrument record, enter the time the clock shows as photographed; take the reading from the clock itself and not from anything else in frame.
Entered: 7:38
